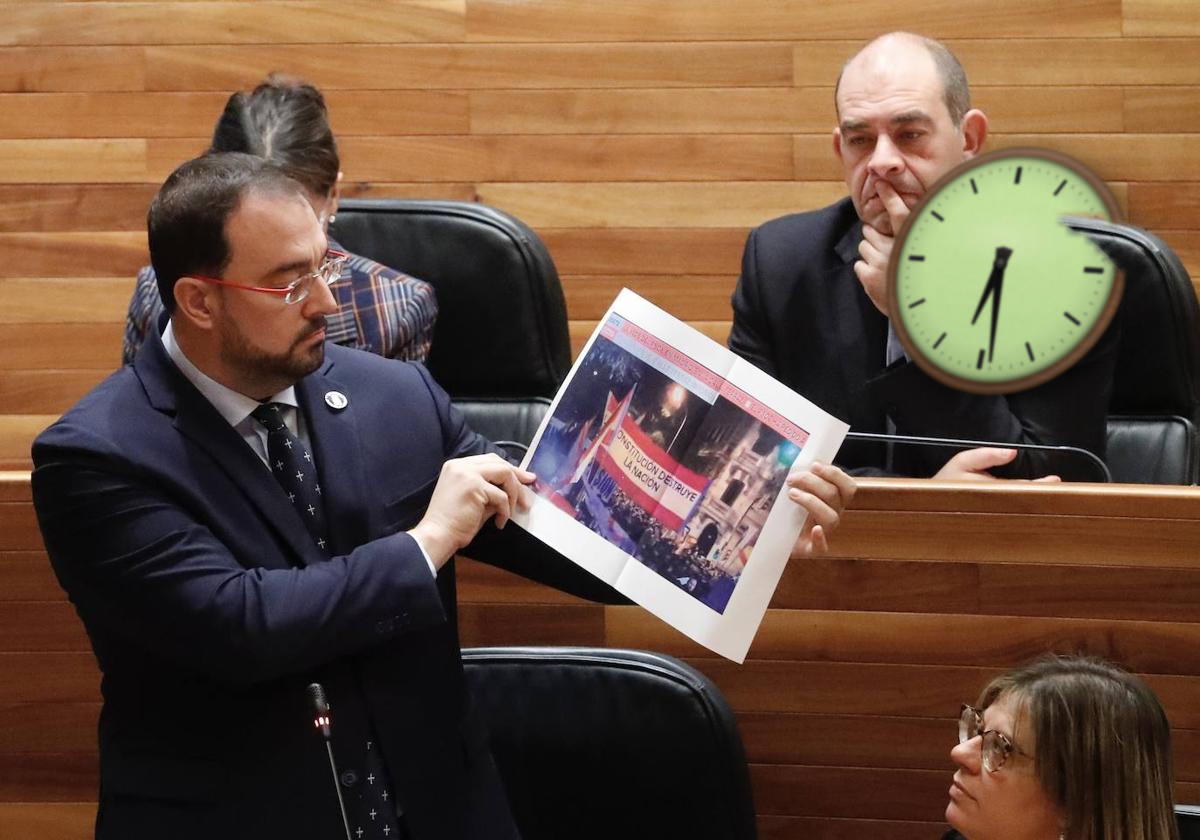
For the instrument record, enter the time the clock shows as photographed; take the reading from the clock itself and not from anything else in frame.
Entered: 6:29
